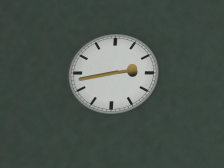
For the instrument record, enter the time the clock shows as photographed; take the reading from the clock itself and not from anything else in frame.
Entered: 2:43
